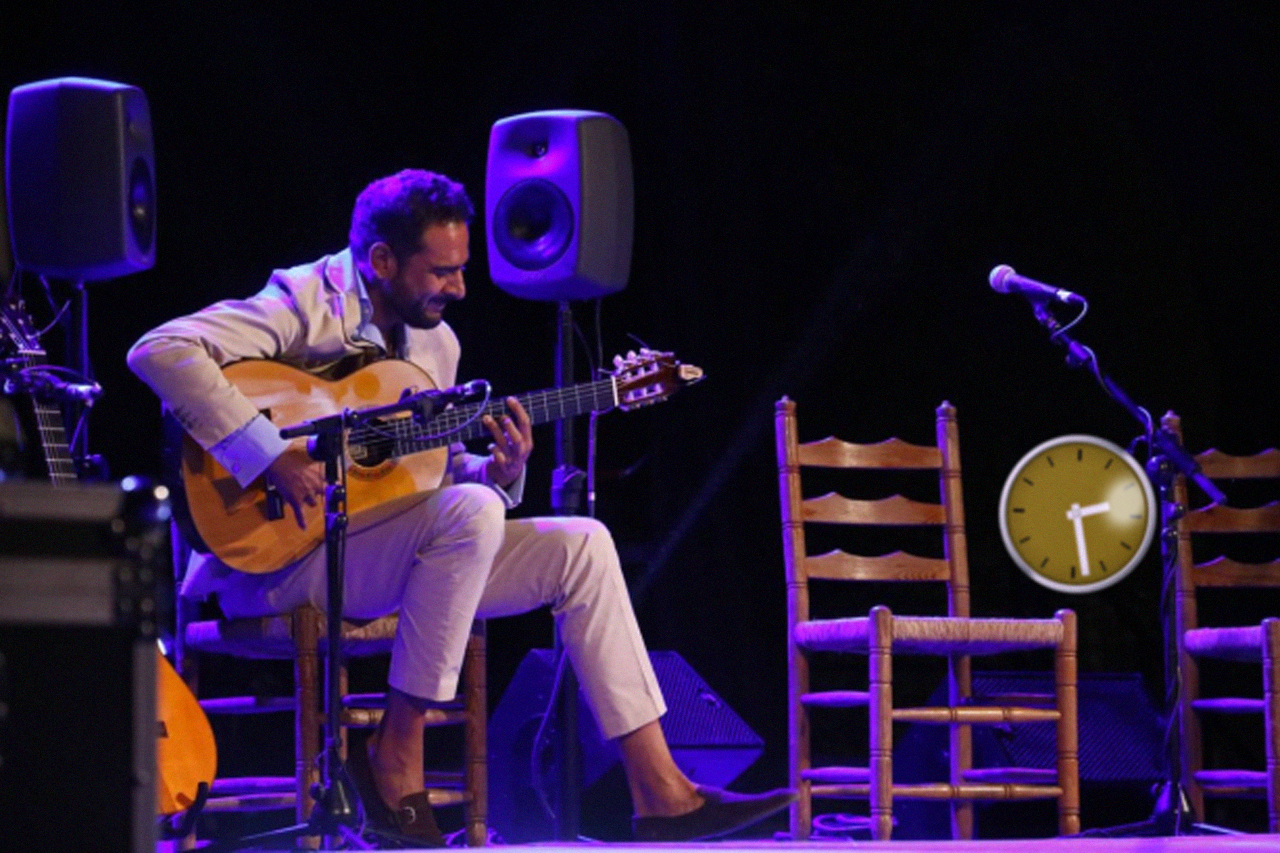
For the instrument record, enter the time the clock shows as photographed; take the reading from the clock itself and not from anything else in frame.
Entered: 2:28
